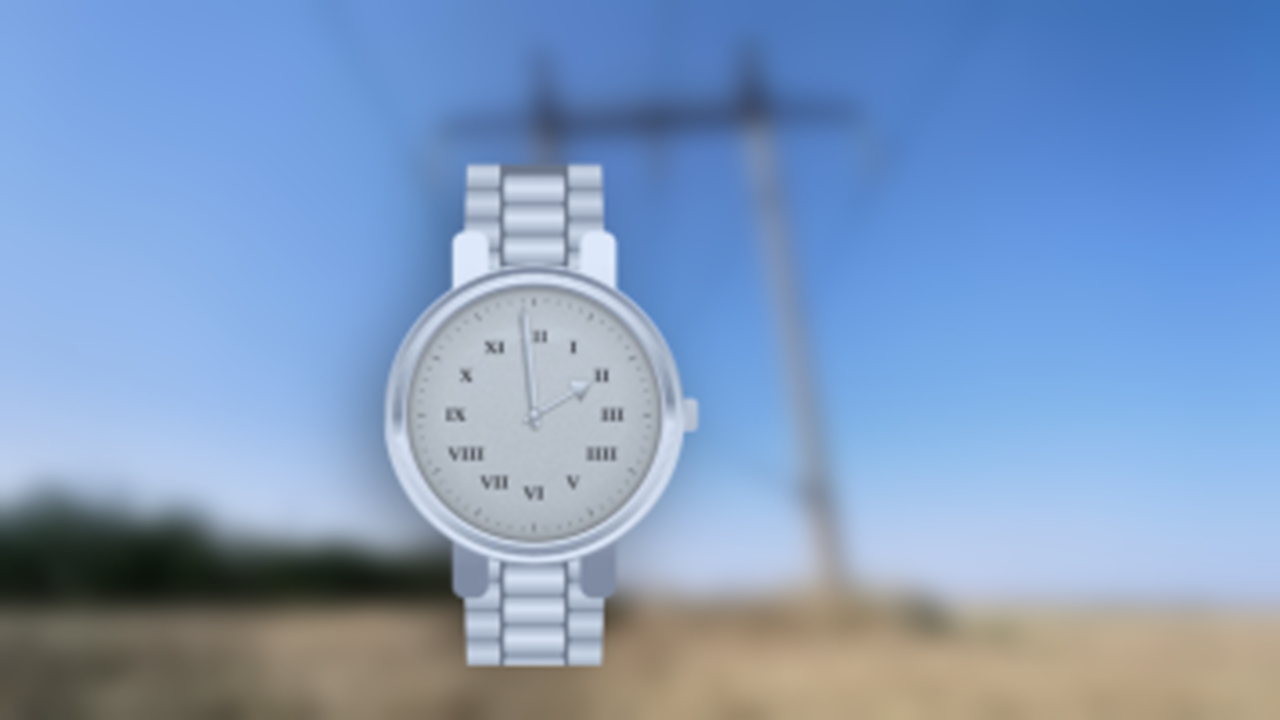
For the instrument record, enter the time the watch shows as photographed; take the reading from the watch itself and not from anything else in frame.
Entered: 1:59
